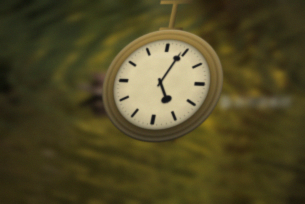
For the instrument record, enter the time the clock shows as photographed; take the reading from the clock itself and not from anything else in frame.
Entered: 5:04
